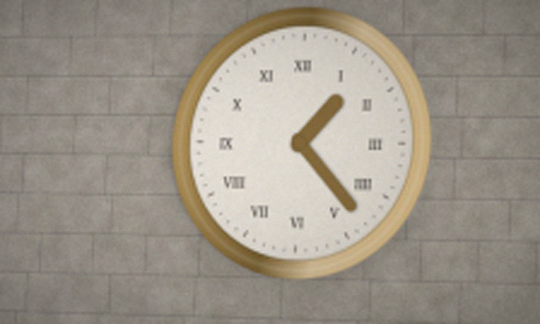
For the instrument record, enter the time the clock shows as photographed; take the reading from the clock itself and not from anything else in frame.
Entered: 1:23
